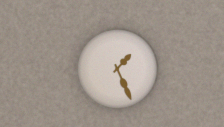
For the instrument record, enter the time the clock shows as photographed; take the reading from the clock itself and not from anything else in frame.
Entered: 1:26
